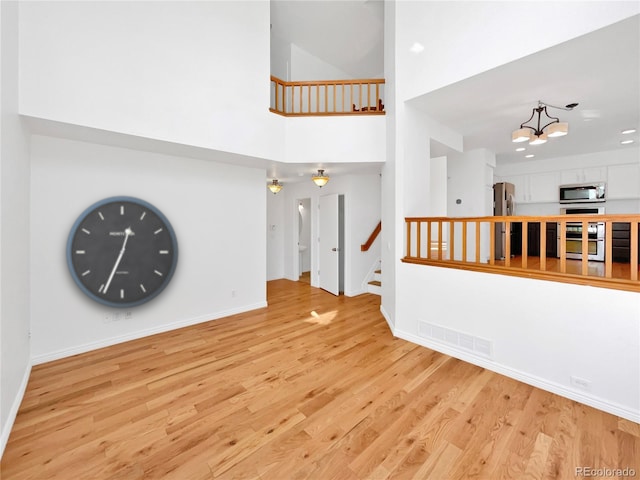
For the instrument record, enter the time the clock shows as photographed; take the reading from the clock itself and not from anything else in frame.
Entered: 12:34
